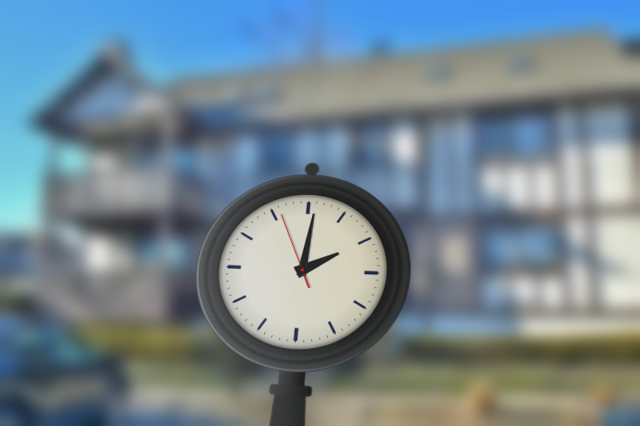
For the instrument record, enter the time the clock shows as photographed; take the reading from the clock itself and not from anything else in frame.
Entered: 2:00:56
